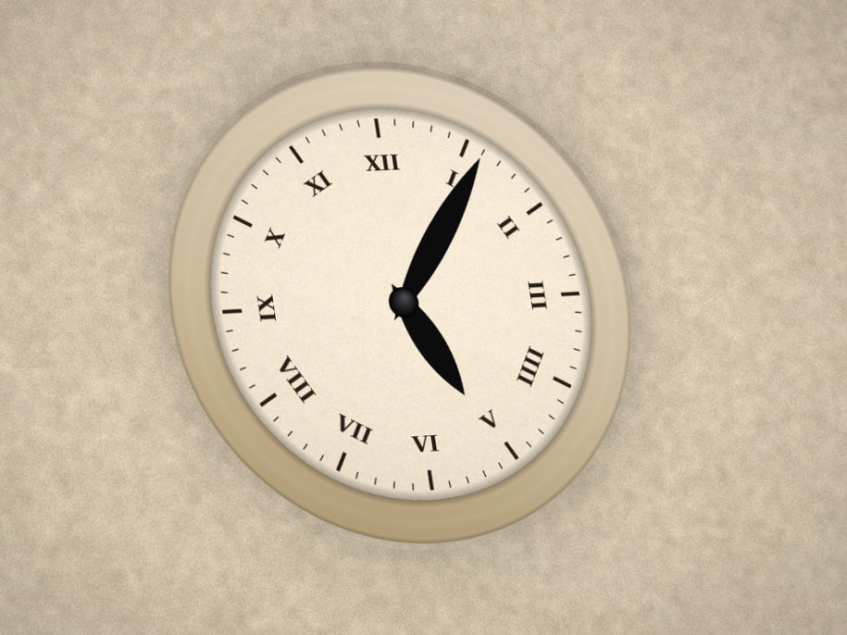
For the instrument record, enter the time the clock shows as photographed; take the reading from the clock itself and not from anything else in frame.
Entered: 5:06
